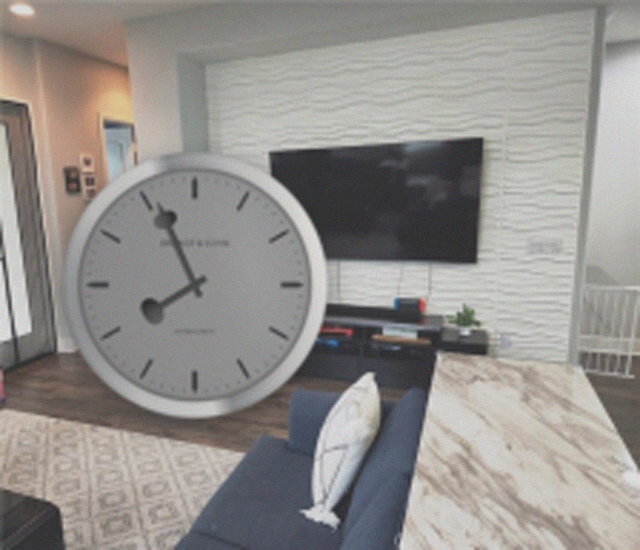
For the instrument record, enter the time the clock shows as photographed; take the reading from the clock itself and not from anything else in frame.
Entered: 7:56
